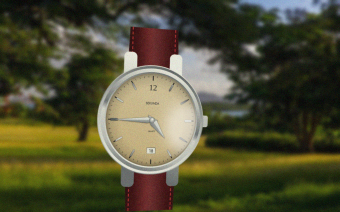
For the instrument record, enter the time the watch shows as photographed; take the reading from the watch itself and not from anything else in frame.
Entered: 4:45
